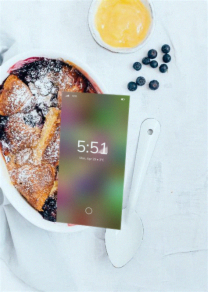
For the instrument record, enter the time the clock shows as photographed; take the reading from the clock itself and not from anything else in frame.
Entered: 5:51
